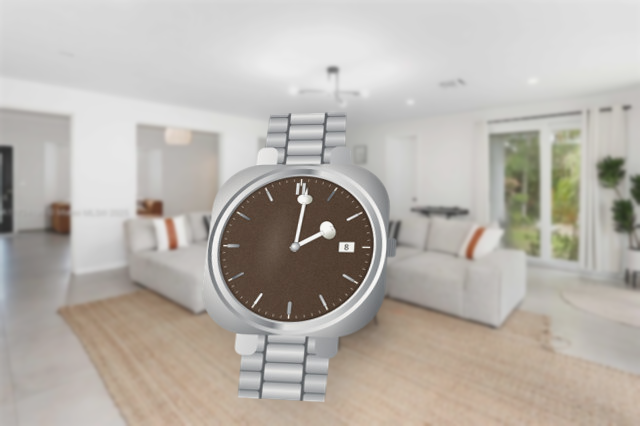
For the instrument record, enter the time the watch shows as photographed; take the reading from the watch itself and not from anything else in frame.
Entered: 2:01
